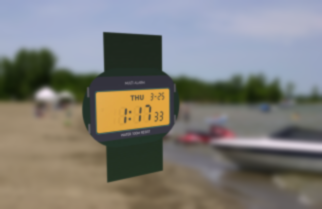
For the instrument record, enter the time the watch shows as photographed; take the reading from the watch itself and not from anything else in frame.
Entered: 1:17
